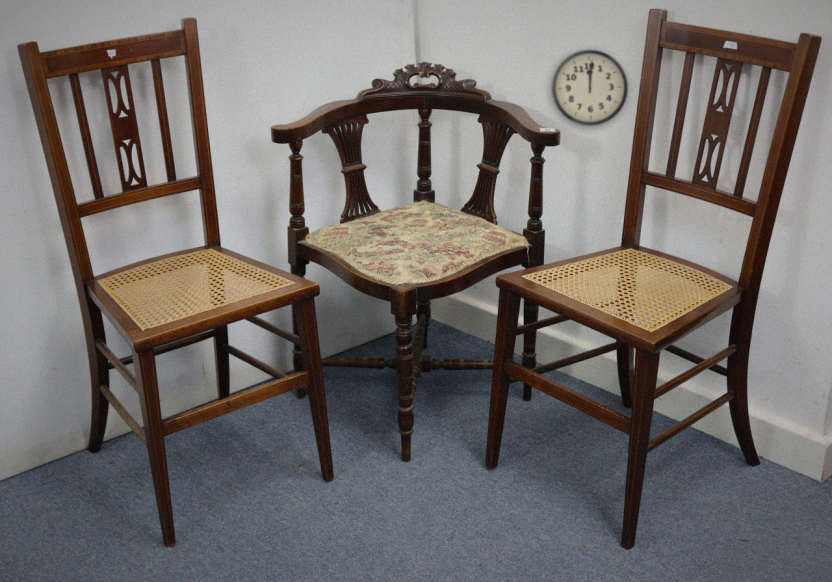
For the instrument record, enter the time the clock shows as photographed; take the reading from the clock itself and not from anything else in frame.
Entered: 12:01
